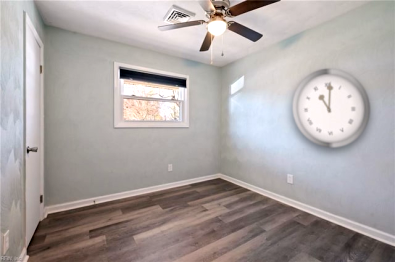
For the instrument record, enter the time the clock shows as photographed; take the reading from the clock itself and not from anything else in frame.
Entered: 11:01
